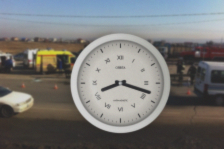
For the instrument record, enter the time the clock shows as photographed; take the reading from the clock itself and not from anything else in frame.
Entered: 8:18
